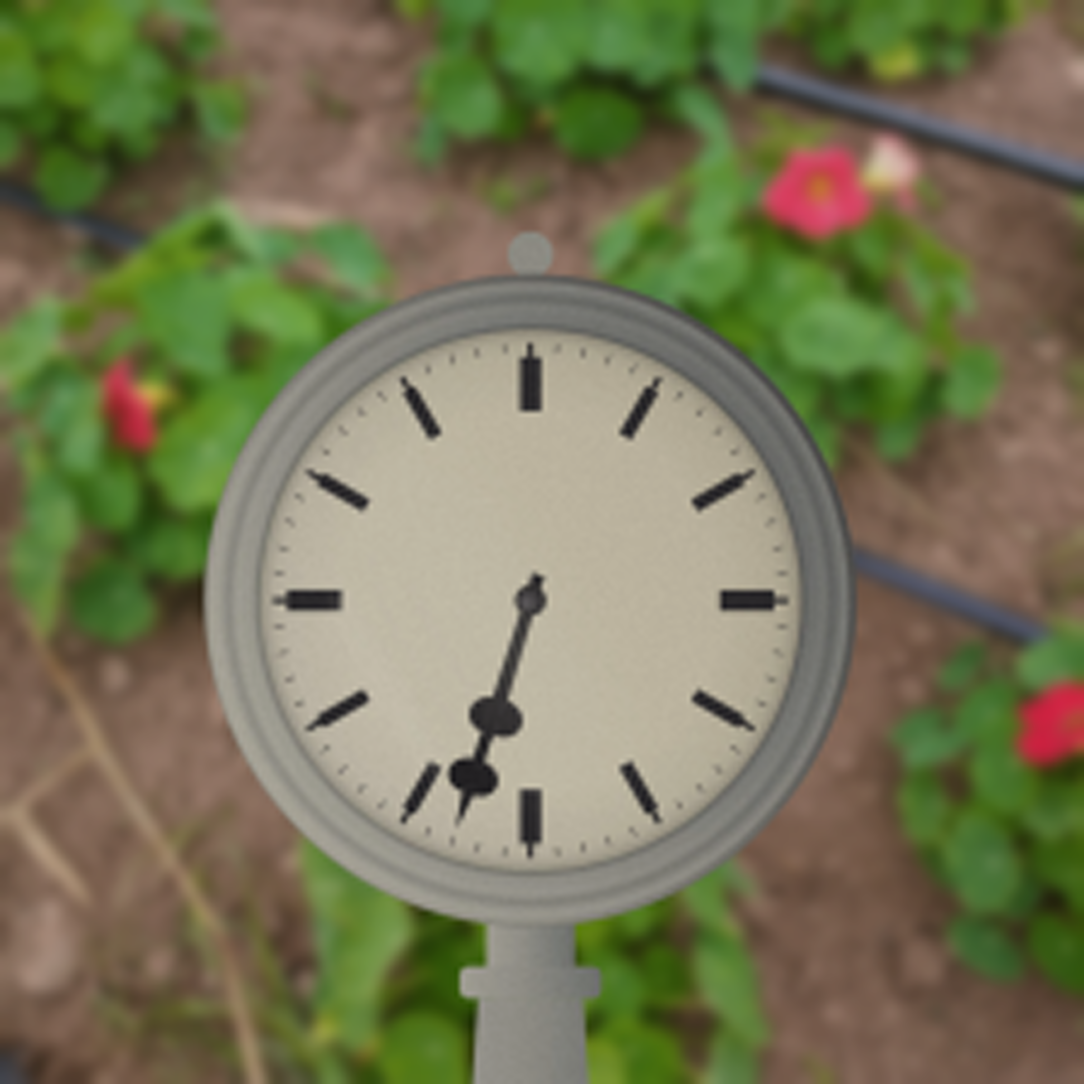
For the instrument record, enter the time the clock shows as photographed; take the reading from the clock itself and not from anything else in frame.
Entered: 6:33
